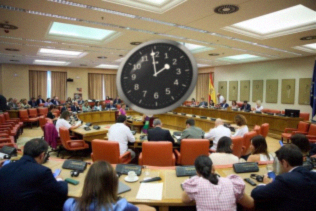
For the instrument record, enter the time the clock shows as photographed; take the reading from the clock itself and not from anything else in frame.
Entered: 1:59
